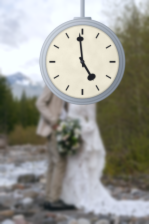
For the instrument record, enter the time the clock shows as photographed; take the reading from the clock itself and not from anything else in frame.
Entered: 4:59
